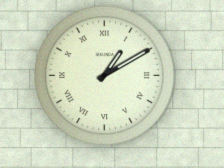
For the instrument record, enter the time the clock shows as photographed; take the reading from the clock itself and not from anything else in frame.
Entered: 1:10
